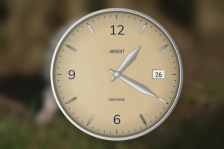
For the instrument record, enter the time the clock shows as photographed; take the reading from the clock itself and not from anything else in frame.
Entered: 1:20
